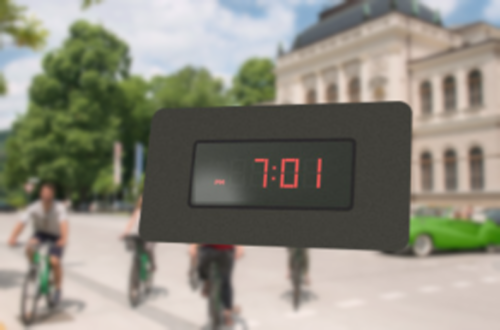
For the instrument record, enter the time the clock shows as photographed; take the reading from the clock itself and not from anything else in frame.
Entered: 7:01
